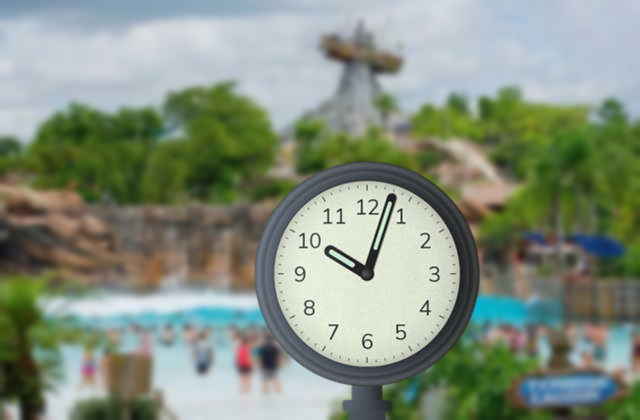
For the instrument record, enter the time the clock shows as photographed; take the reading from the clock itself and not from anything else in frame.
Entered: 10:03
